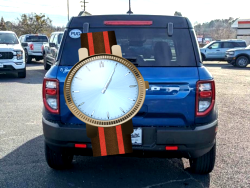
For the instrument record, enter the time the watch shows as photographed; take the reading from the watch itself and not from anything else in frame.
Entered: 1:05
